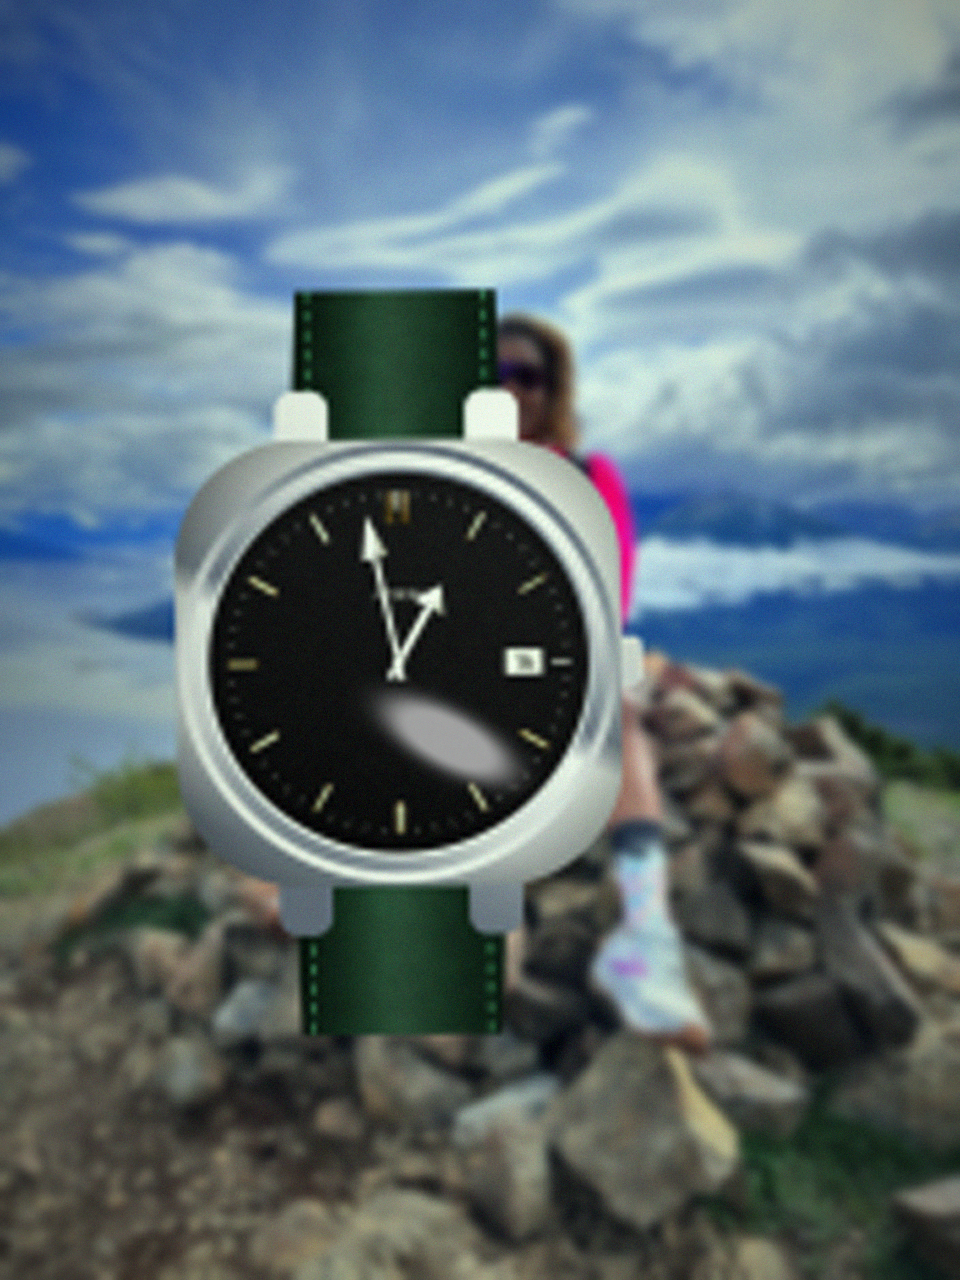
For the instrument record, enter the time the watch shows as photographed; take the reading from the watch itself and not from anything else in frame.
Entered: 12:58
